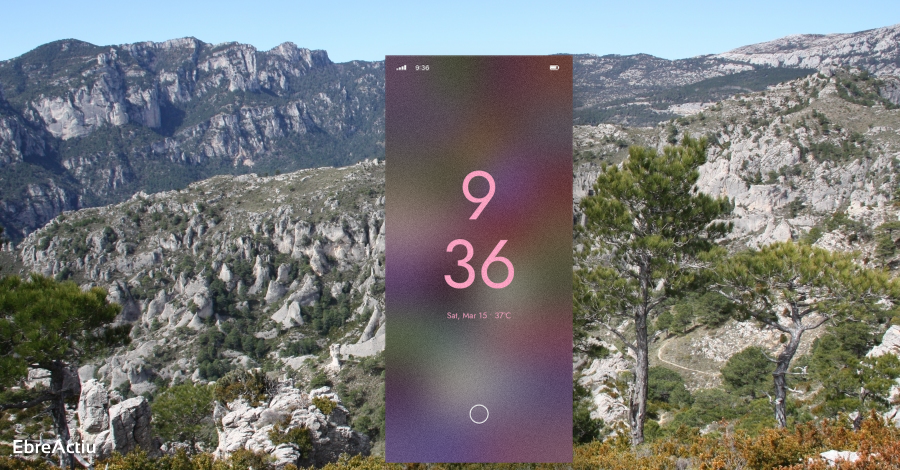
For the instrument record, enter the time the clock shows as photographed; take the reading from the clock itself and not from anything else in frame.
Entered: 9:36
